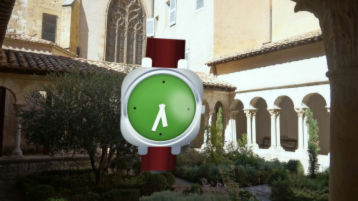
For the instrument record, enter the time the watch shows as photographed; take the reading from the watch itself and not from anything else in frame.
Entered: 5:33
